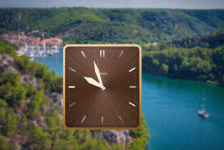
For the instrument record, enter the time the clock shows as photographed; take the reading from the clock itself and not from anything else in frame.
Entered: 9:57
